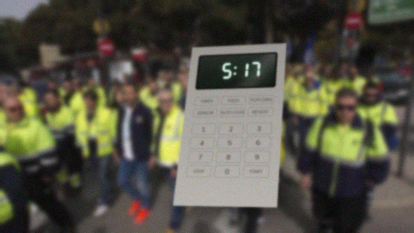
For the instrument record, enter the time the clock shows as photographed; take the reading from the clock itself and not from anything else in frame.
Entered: 5:17
